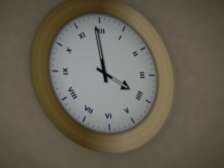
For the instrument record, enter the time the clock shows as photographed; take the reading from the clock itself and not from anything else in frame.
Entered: 3:59
